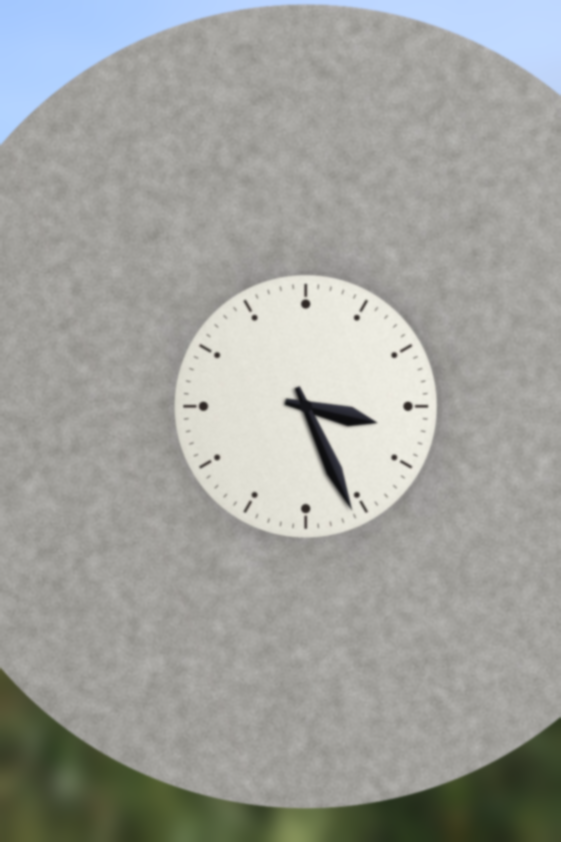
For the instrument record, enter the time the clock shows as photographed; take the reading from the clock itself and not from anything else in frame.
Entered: 3:26
